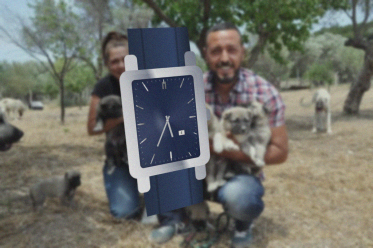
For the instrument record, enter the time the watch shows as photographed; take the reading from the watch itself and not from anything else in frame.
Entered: 5:35
